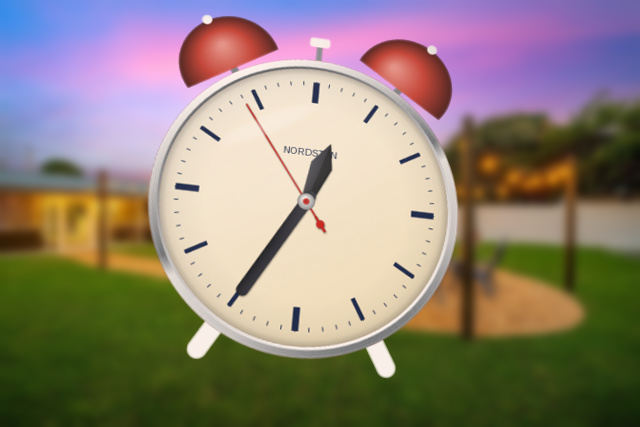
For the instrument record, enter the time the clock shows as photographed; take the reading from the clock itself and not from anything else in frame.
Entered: 12:34:54
